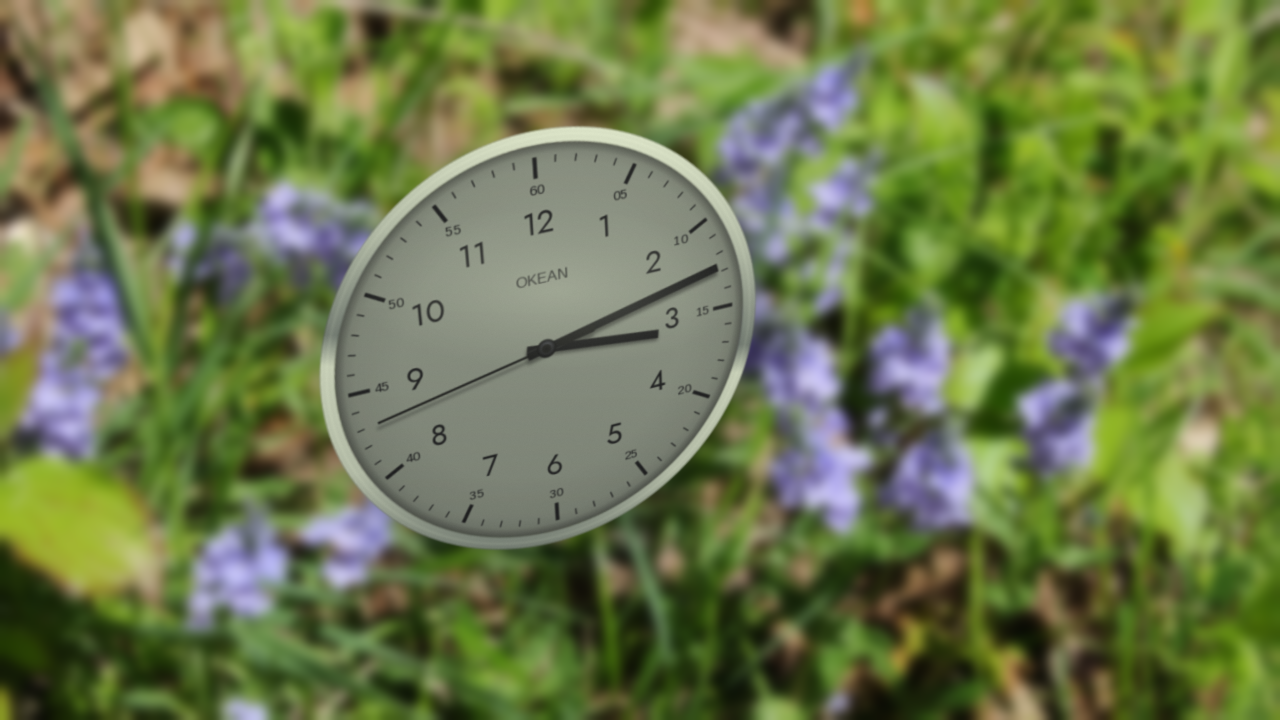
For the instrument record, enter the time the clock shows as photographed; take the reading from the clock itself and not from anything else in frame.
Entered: 3:12:43
